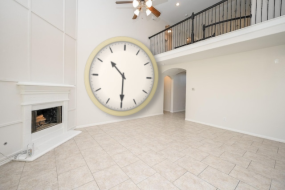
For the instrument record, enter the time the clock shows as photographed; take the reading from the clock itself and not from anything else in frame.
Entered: 10:30
